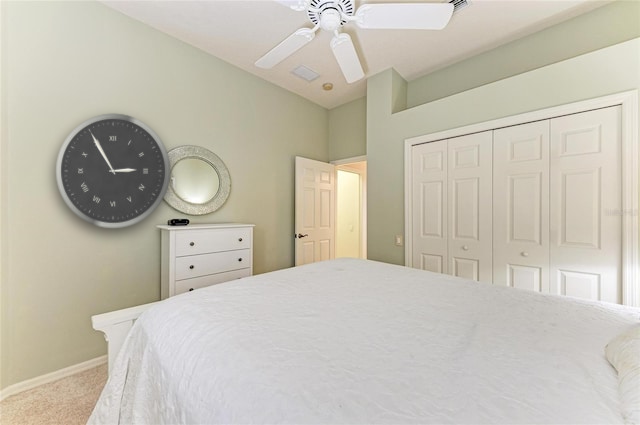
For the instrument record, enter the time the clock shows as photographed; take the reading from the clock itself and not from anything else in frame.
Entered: 2:55
